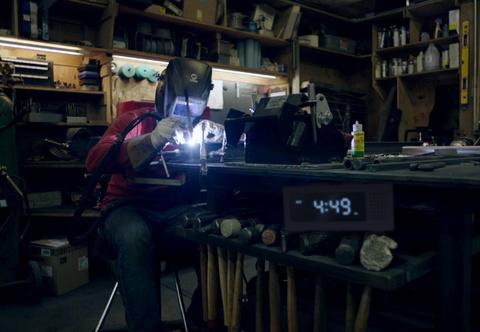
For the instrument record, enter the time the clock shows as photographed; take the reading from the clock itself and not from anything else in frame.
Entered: 4:49
